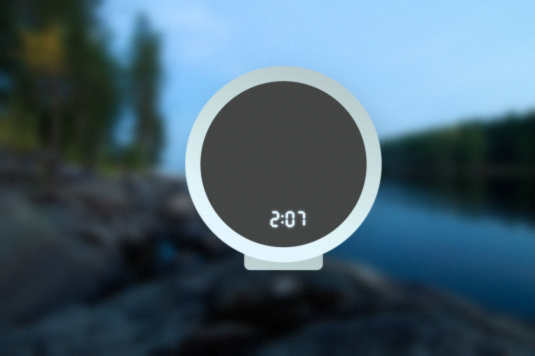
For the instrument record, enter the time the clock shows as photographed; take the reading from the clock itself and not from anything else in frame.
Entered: 2:07
